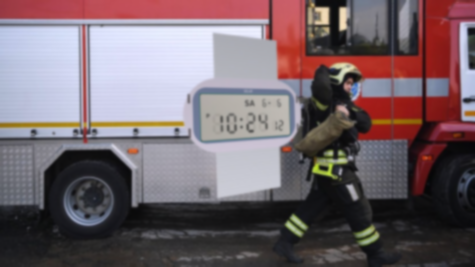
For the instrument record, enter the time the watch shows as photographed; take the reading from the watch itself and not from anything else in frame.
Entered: 10:24
